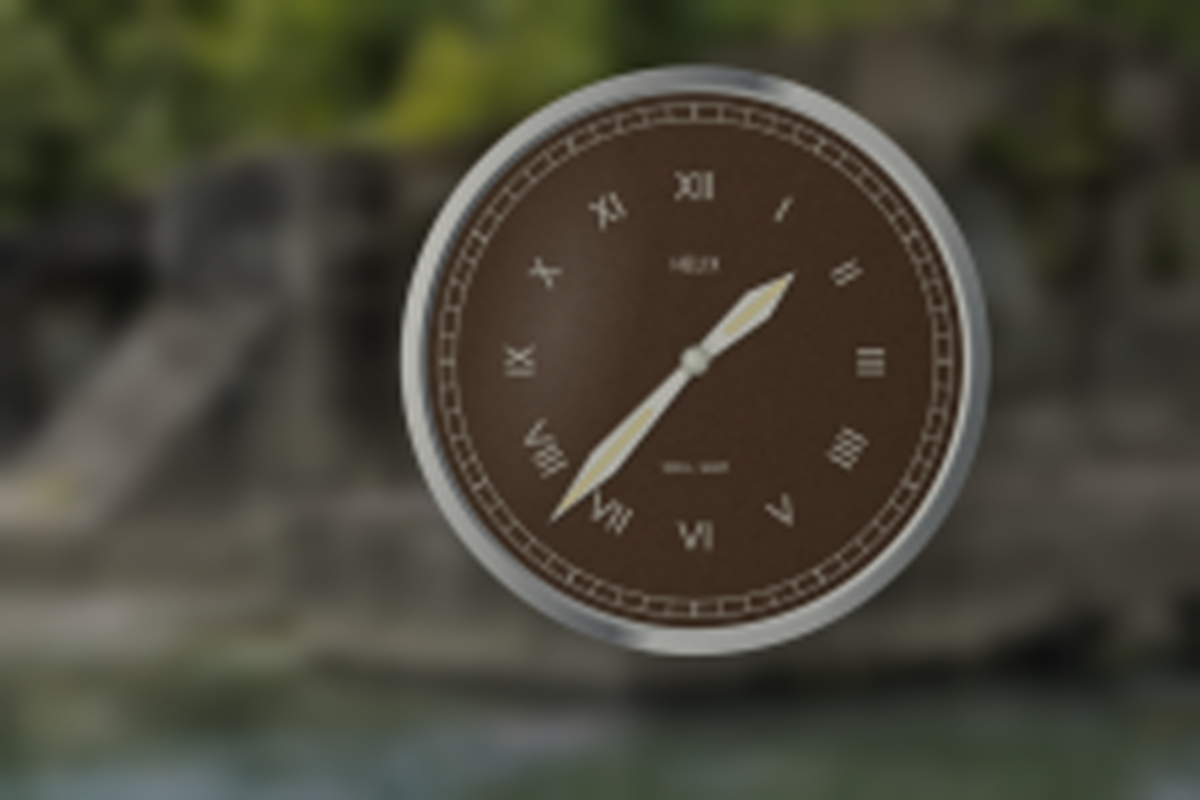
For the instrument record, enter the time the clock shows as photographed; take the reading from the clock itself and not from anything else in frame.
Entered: 1:37
